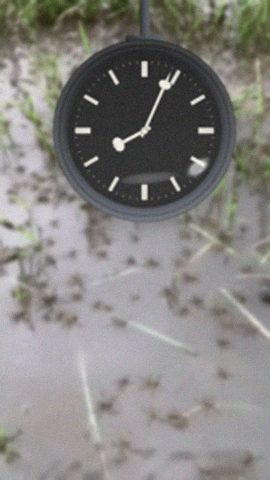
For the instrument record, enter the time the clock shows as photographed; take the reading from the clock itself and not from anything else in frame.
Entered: 8:04
